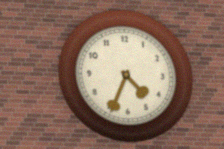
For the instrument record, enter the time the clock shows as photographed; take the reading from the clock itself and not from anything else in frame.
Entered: 4:34
